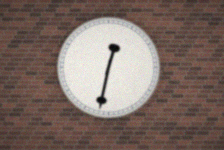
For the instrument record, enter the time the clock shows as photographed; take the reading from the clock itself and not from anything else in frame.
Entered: 12:32
